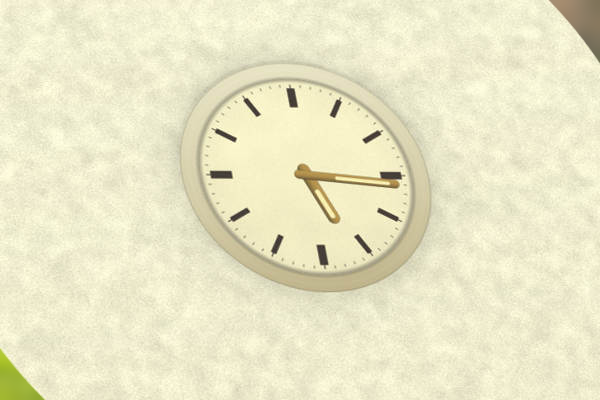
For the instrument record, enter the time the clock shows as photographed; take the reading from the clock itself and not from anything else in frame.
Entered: 5:16
